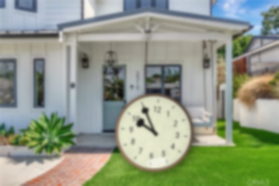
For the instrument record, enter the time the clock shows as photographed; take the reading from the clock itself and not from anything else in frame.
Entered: 9:55
